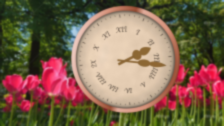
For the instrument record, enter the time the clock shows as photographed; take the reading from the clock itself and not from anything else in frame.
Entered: 2:17
